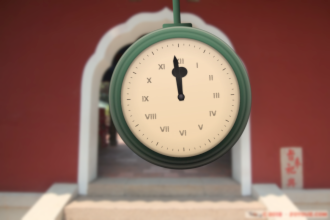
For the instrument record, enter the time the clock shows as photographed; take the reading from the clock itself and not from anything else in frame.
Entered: 11:59
